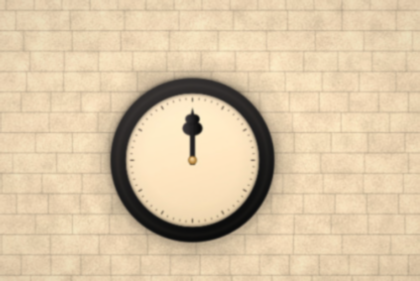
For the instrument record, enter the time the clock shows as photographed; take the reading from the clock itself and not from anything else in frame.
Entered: 12:00
